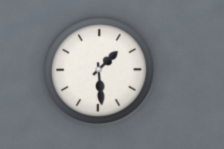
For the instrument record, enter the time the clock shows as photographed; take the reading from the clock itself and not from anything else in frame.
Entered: 1:29
